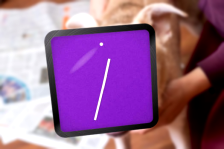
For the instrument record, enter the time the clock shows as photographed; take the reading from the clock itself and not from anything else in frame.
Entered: 12:33
